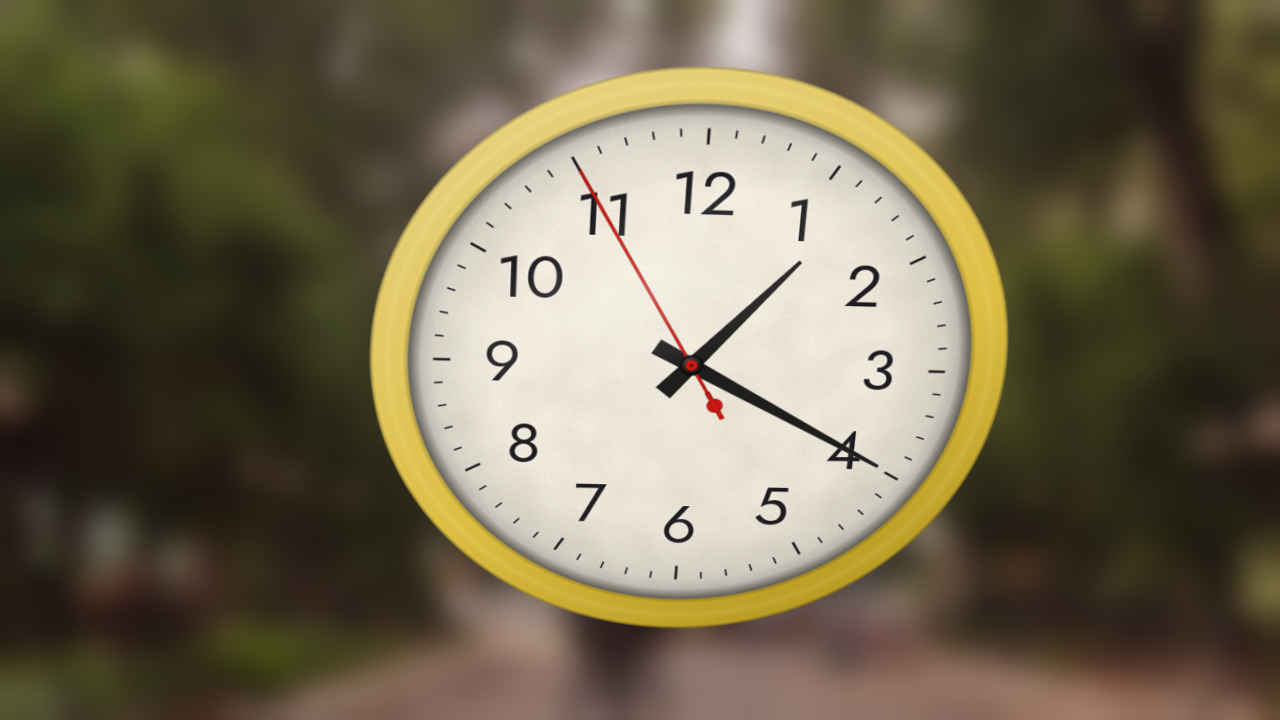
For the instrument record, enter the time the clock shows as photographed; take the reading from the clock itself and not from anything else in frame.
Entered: 1:19:55
